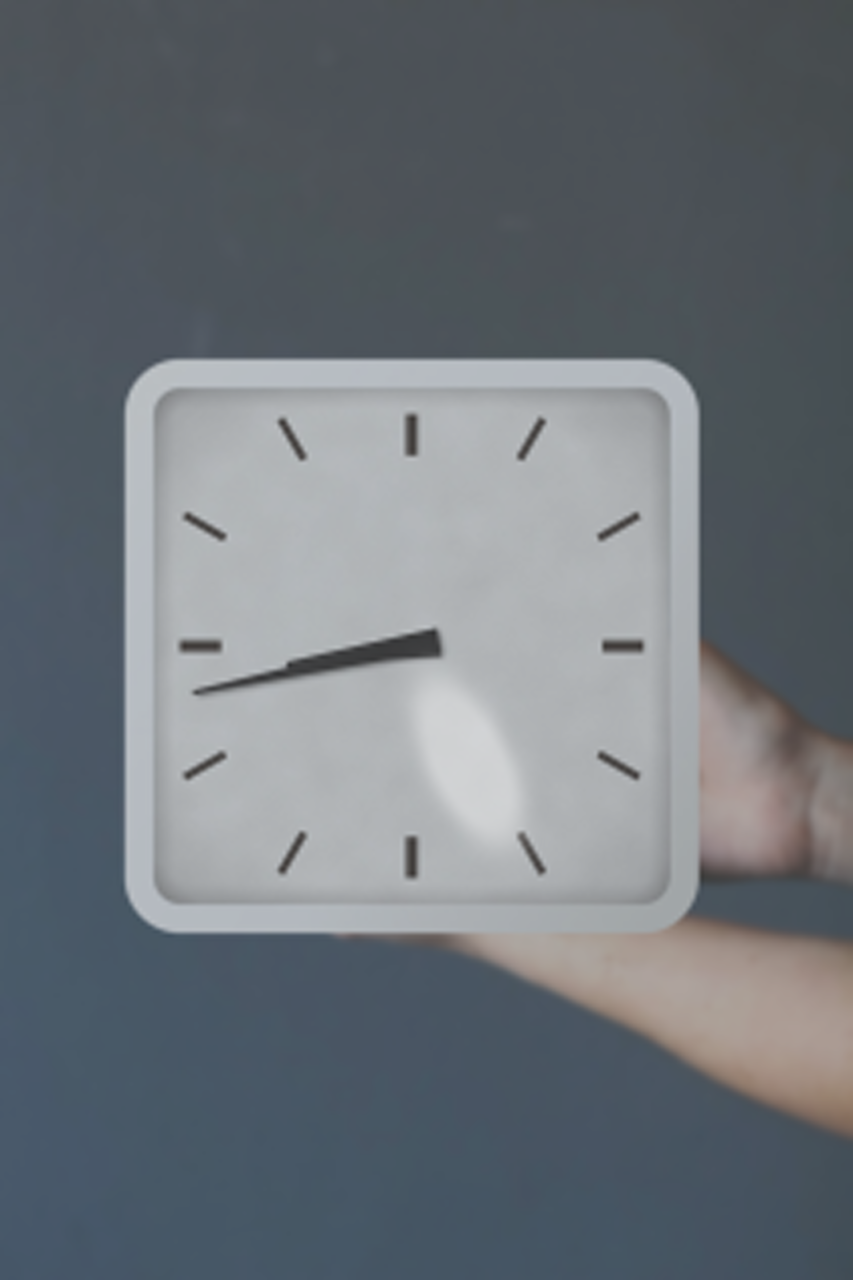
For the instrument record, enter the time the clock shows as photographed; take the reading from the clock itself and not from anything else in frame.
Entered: 8:43
